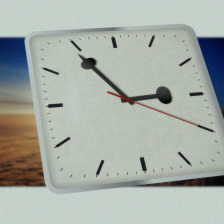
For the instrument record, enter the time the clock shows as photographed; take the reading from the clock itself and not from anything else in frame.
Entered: 2:54:20
